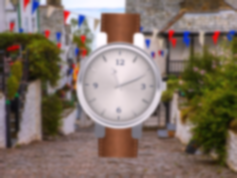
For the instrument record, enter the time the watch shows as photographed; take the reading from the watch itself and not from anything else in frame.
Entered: 11:11
